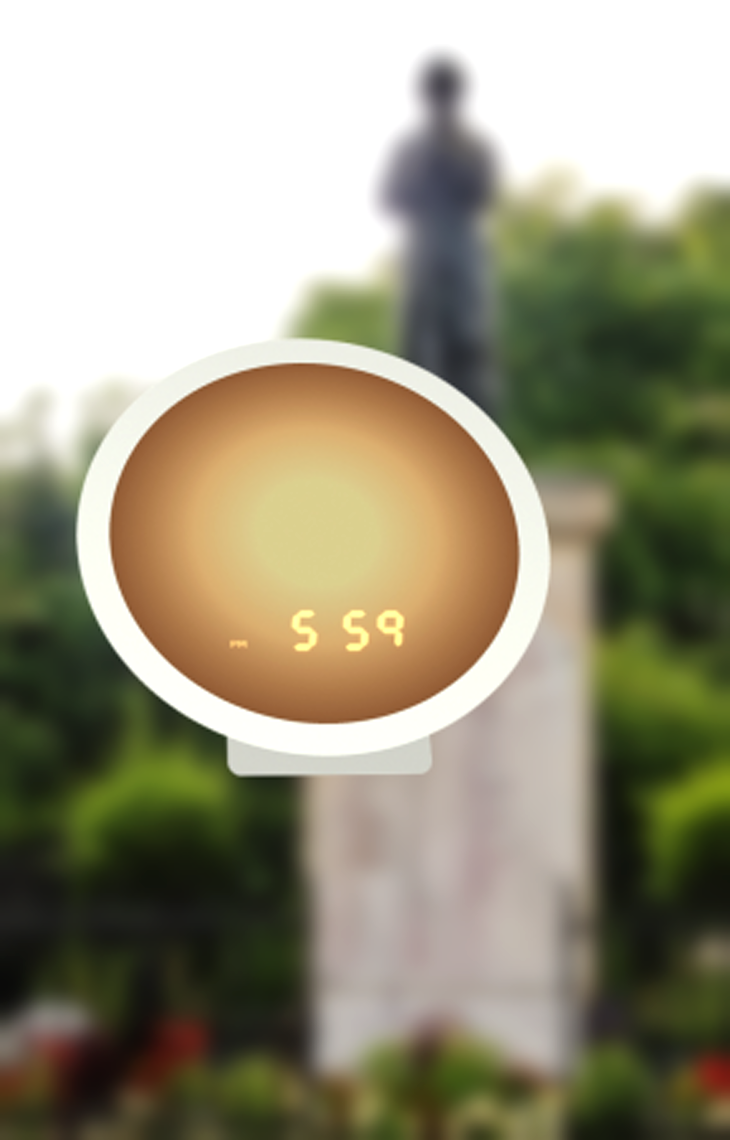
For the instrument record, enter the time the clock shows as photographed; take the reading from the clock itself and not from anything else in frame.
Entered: 5:59
